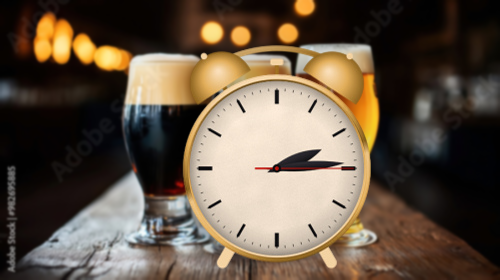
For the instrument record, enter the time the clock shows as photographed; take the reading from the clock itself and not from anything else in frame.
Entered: 2:14:15
